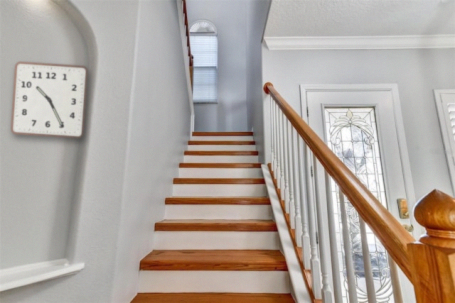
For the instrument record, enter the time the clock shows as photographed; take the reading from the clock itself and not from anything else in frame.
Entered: 10:25
